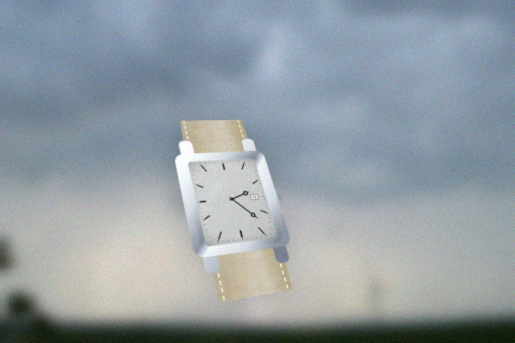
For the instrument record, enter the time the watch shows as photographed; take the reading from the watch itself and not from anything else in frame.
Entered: 2:23
